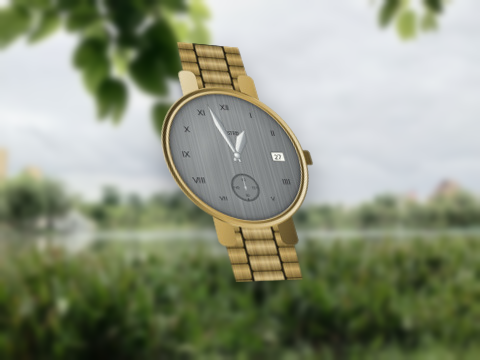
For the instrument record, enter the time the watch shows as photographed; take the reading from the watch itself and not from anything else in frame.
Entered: 12:57
